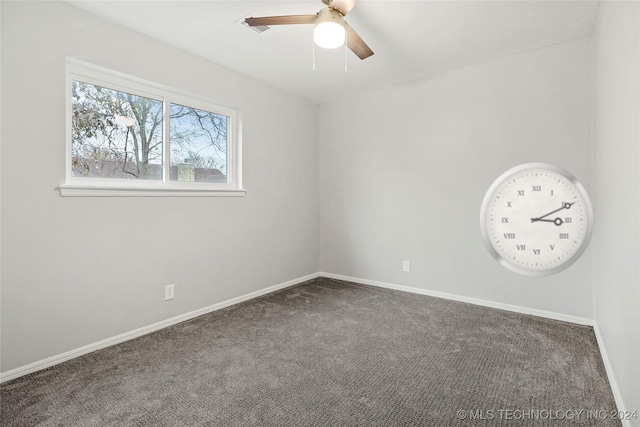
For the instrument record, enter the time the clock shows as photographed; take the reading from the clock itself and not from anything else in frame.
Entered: 3:11
